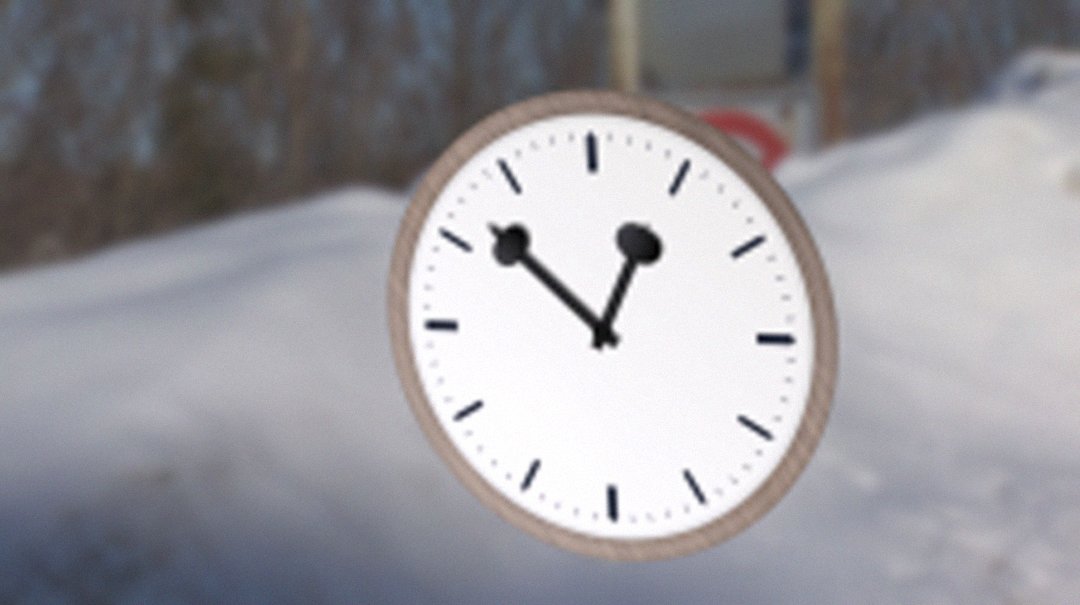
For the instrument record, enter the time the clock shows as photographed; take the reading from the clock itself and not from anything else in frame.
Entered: 12:52
